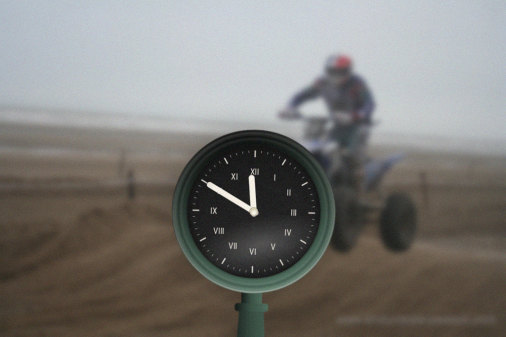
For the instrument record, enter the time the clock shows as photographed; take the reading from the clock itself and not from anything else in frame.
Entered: 11:50
